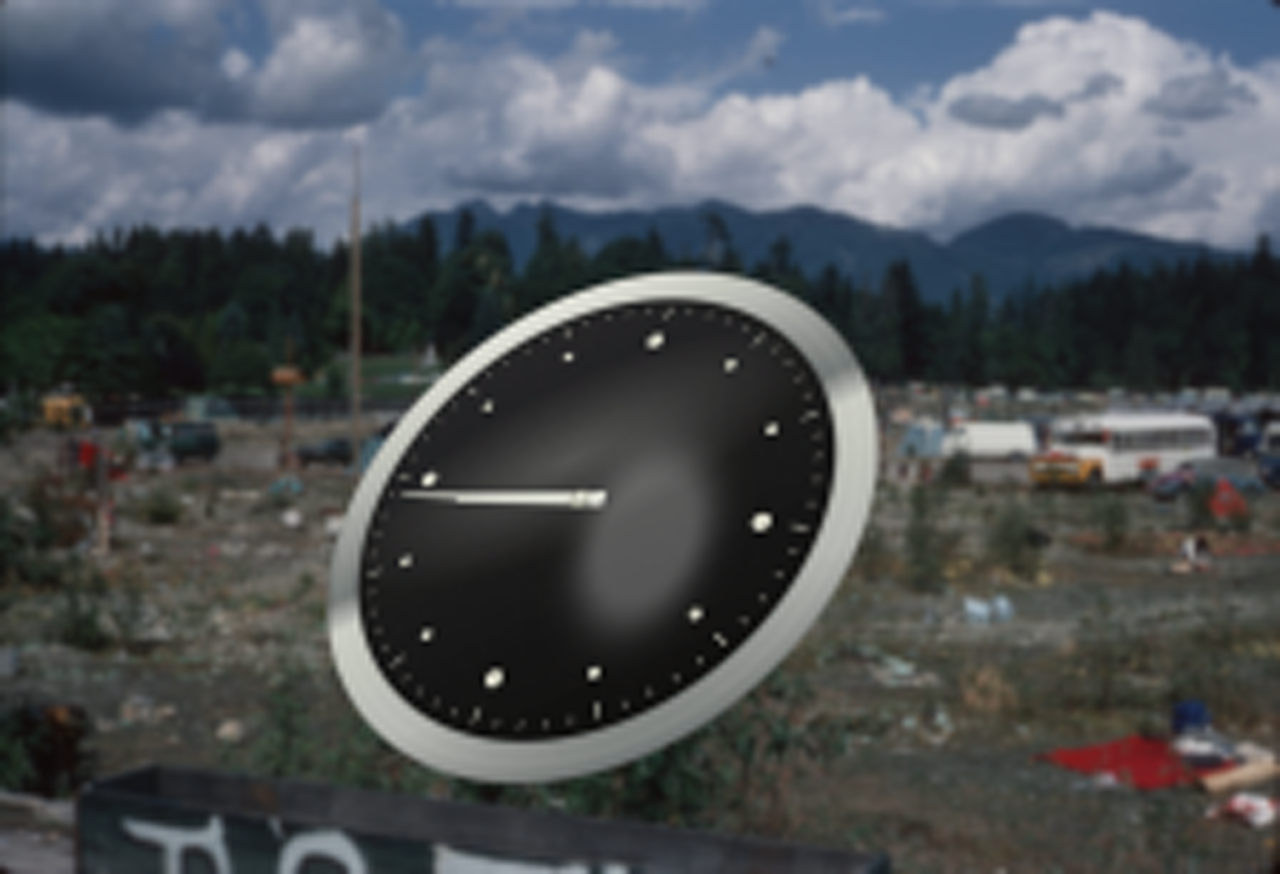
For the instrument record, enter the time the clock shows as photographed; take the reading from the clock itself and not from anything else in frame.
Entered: 8:44
